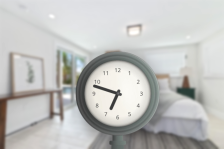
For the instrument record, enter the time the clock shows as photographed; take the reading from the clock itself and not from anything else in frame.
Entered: 6:48
